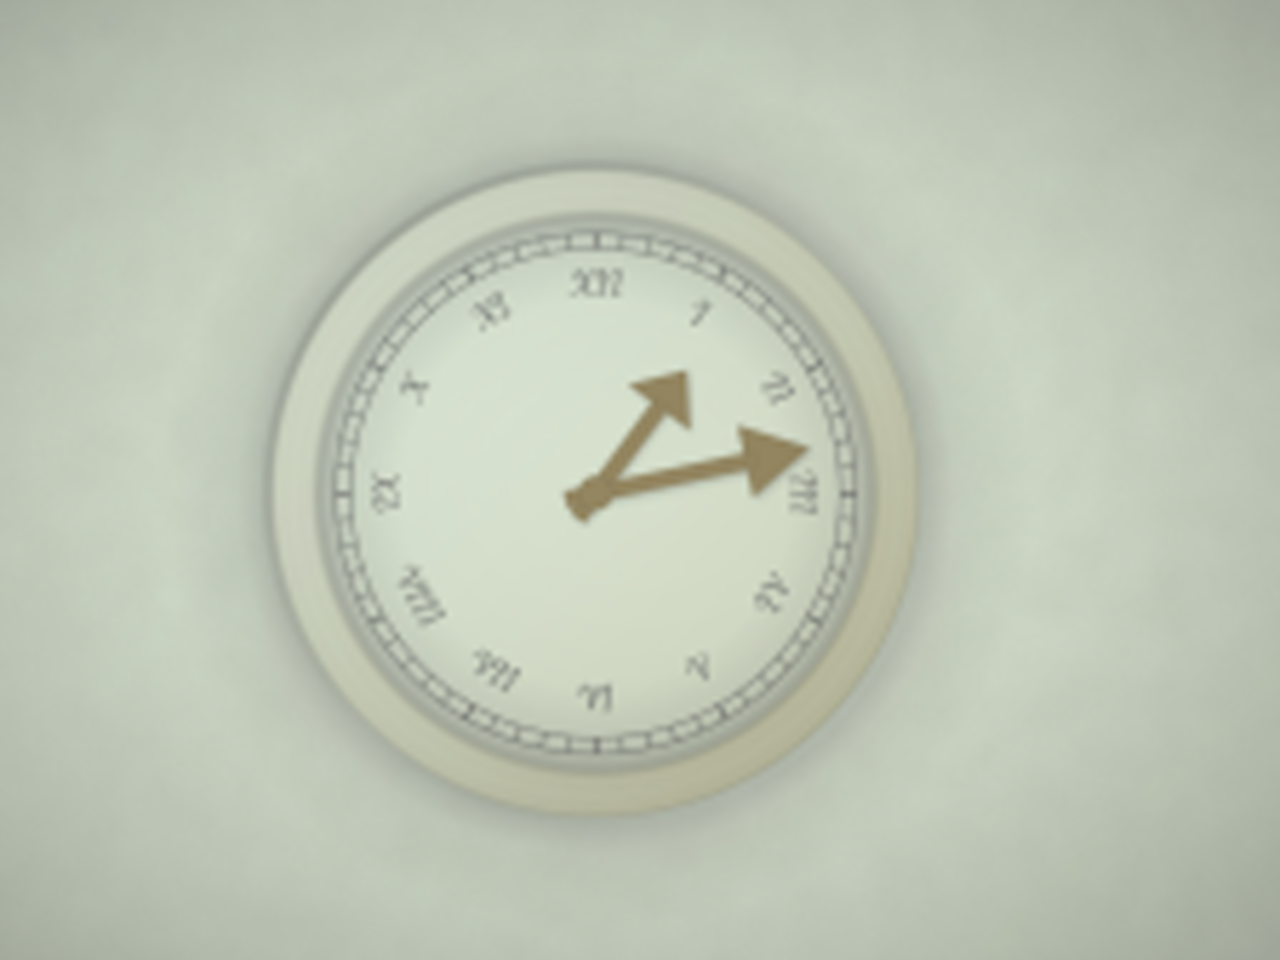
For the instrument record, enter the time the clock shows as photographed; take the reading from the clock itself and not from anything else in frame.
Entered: 1:13
